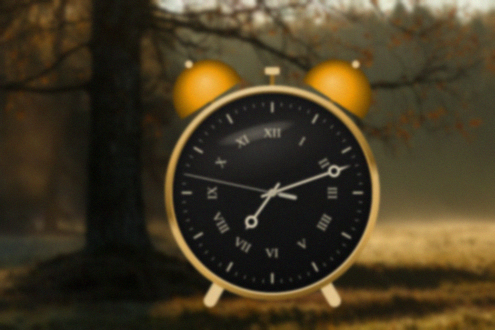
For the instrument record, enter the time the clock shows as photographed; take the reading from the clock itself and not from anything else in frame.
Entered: 7:11:47
